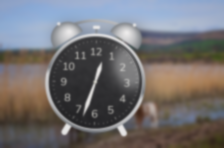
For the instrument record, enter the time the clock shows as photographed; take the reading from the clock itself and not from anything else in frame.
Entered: 12:33
